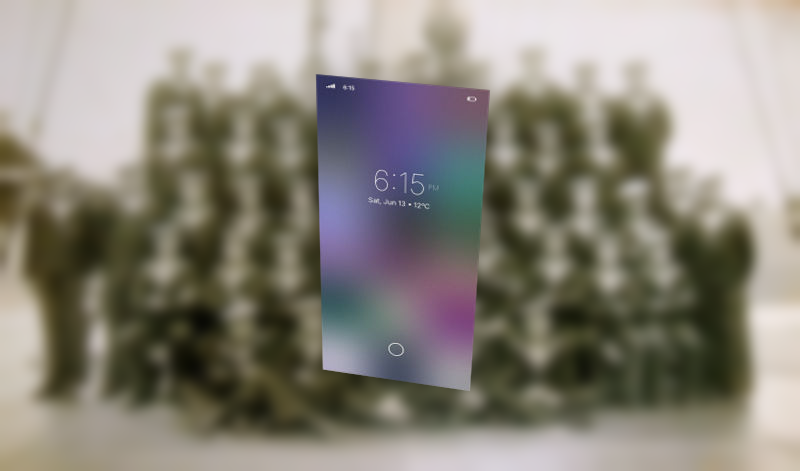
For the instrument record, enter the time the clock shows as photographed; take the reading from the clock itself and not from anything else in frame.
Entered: 6:15
